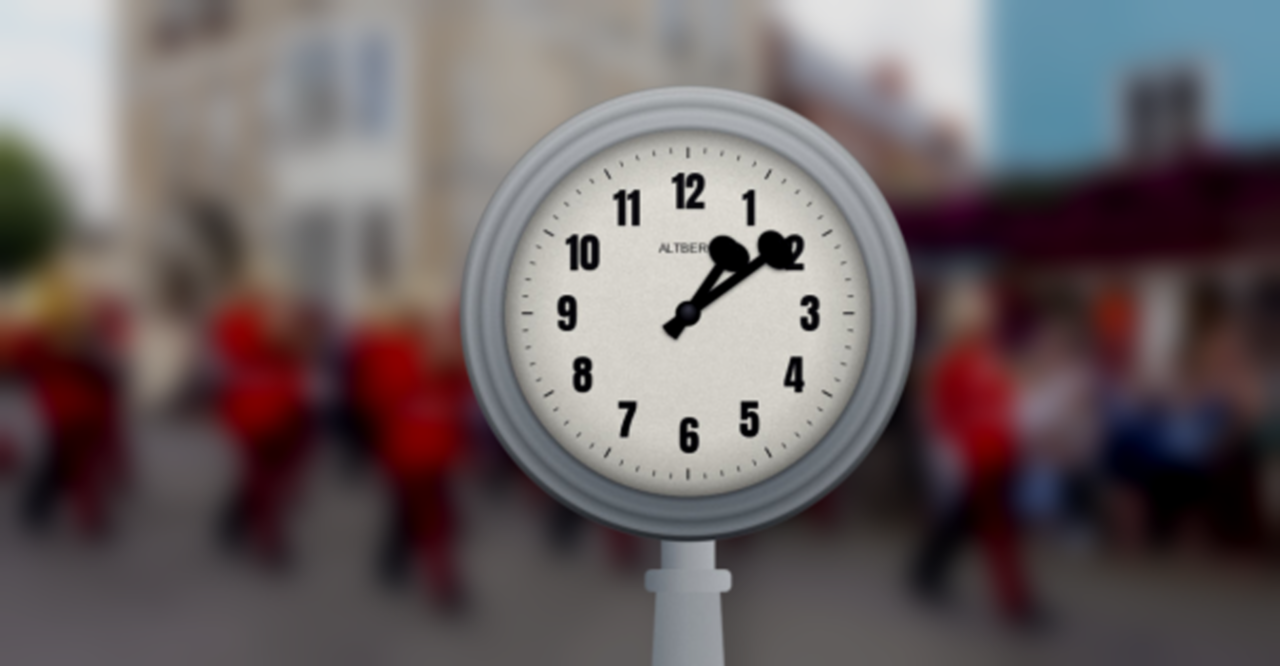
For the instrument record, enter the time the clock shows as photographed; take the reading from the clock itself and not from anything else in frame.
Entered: 1:09
